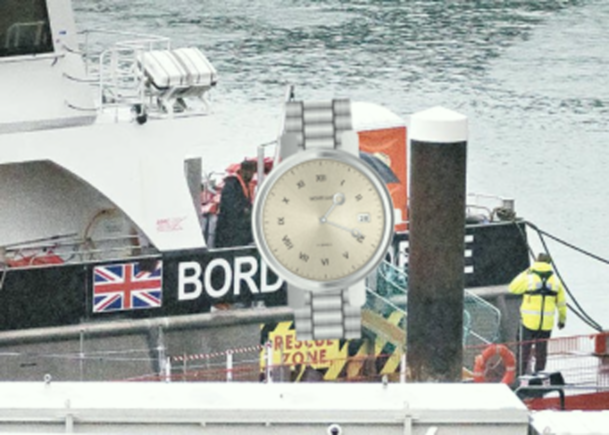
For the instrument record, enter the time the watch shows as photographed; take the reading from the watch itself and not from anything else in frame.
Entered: 1:19
